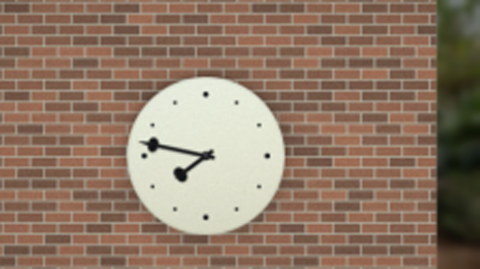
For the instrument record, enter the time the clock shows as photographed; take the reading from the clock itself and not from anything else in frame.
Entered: 7:47
